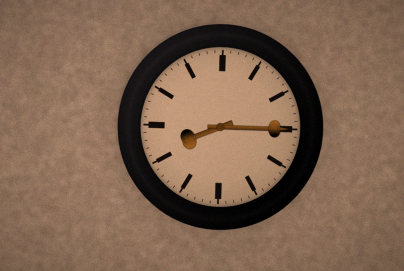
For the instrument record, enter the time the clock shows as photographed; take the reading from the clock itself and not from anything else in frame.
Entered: 8:15
